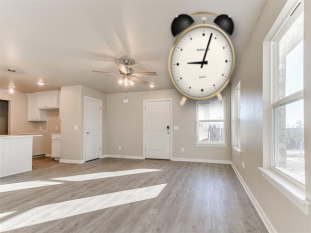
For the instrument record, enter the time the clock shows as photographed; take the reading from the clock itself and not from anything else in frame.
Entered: 9:03
